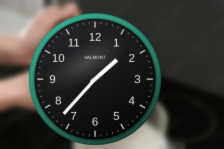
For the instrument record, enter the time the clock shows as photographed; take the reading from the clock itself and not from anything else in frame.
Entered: 1:37
